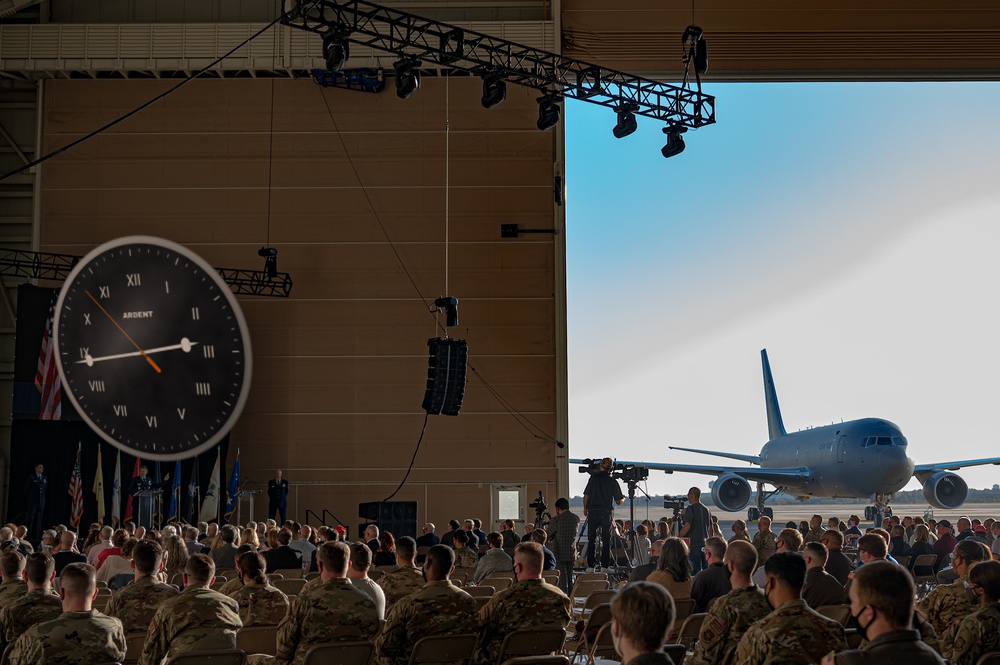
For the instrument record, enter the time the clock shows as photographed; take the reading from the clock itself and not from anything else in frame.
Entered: 2:43:53
